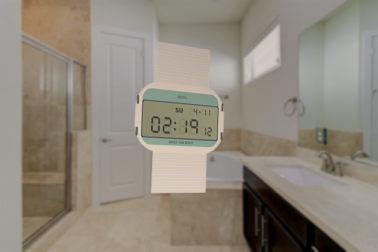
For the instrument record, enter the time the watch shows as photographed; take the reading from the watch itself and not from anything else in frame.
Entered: 2:19:12
